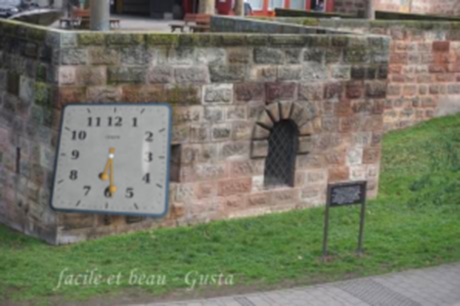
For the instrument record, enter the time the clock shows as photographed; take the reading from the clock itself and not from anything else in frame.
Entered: 6:29
